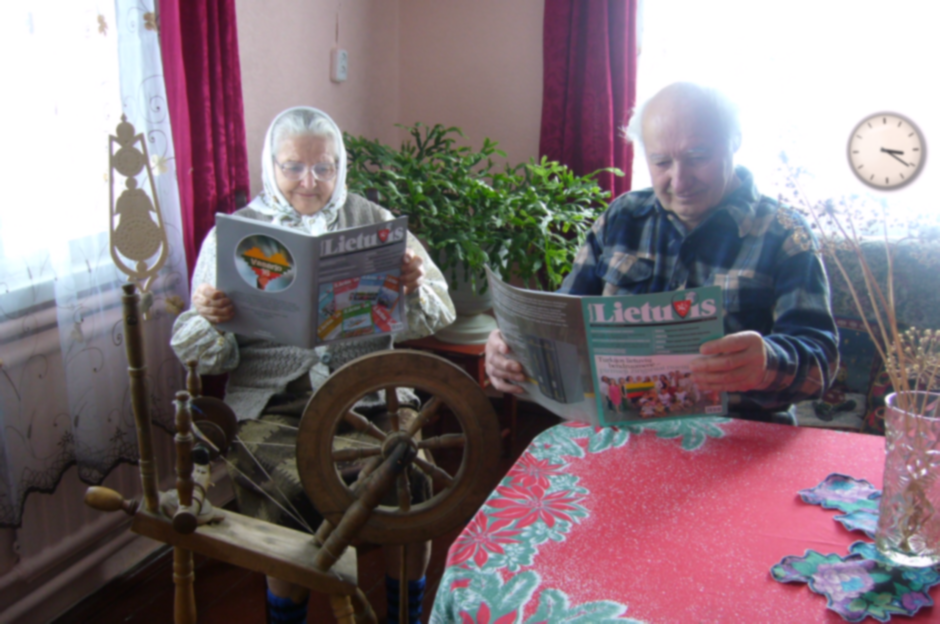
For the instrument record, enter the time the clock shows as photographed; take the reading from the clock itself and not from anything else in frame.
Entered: 3:21
